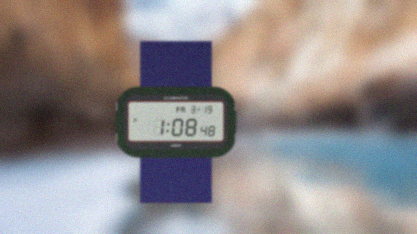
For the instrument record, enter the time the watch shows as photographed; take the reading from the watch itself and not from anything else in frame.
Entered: 1:08:48
